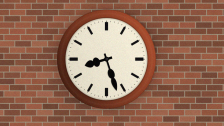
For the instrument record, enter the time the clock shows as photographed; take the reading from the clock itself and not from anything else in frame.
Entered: 8:27
